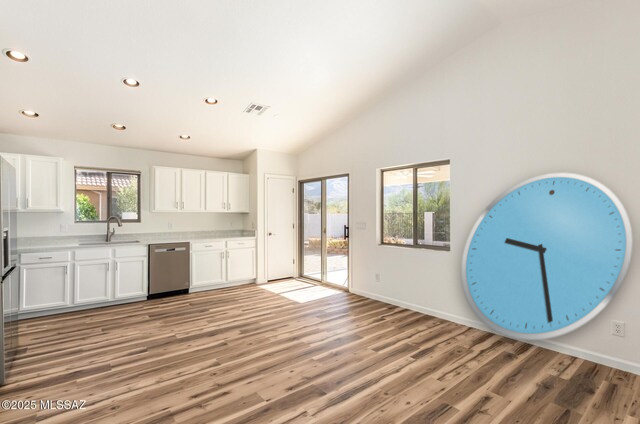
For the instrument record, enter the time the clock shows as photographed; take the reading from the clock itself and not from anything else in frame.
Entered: 9:27
